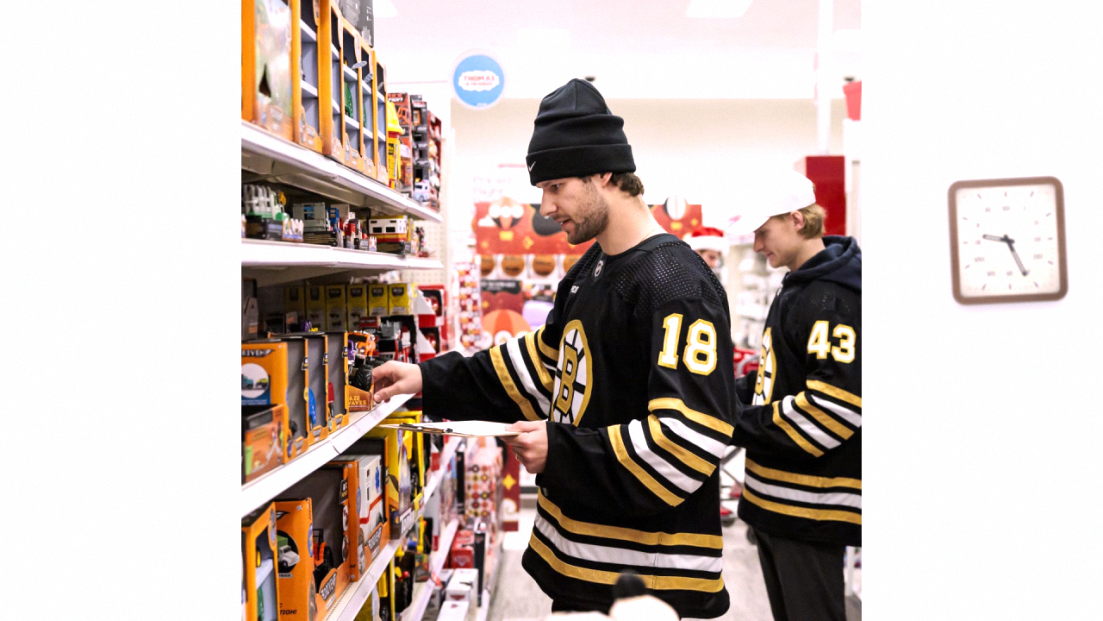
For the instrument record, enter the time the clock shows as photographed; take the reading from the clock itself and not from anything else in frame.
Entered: 9:26
